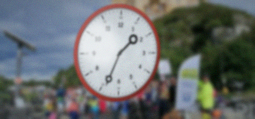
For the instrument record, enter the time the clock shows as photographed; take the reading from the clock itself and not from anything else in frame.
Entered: 1:34
